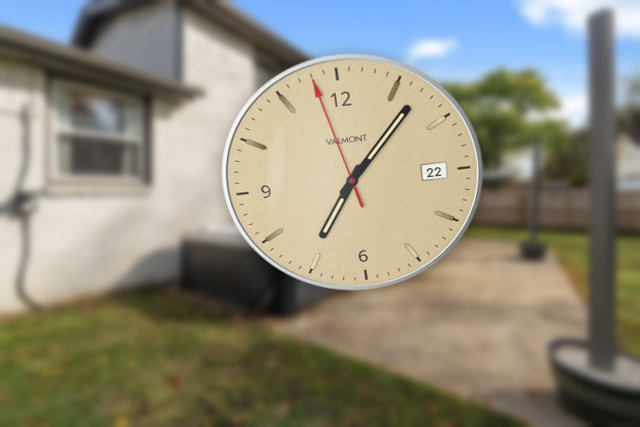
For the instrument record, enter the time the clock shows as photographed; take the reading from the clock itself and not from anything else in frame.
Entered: 7:06:58
